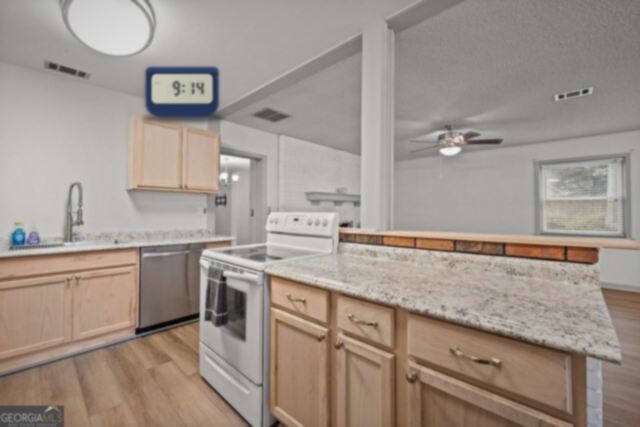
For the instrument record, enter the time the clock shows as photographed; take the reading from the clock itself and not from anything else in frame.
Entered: 9:14
